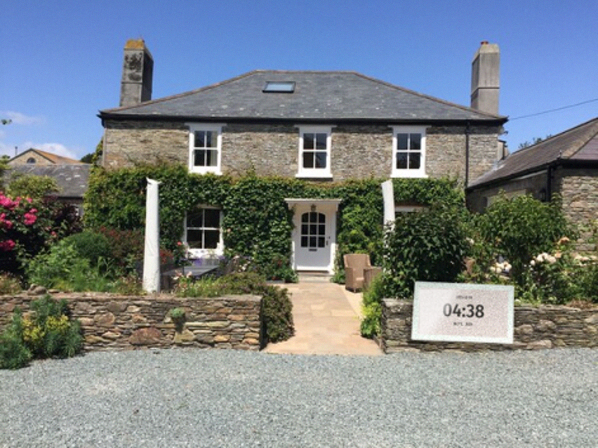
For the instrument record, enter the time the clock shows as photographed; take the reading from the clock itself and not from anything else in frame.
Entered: 4:38
